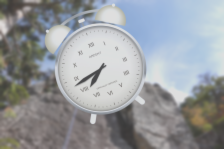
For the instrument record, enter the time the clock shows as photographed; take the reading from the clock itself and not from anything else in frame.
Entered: 7:43
